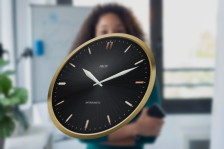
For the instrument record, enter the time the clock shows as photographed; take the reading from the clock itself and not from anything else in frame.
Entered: 10:11
